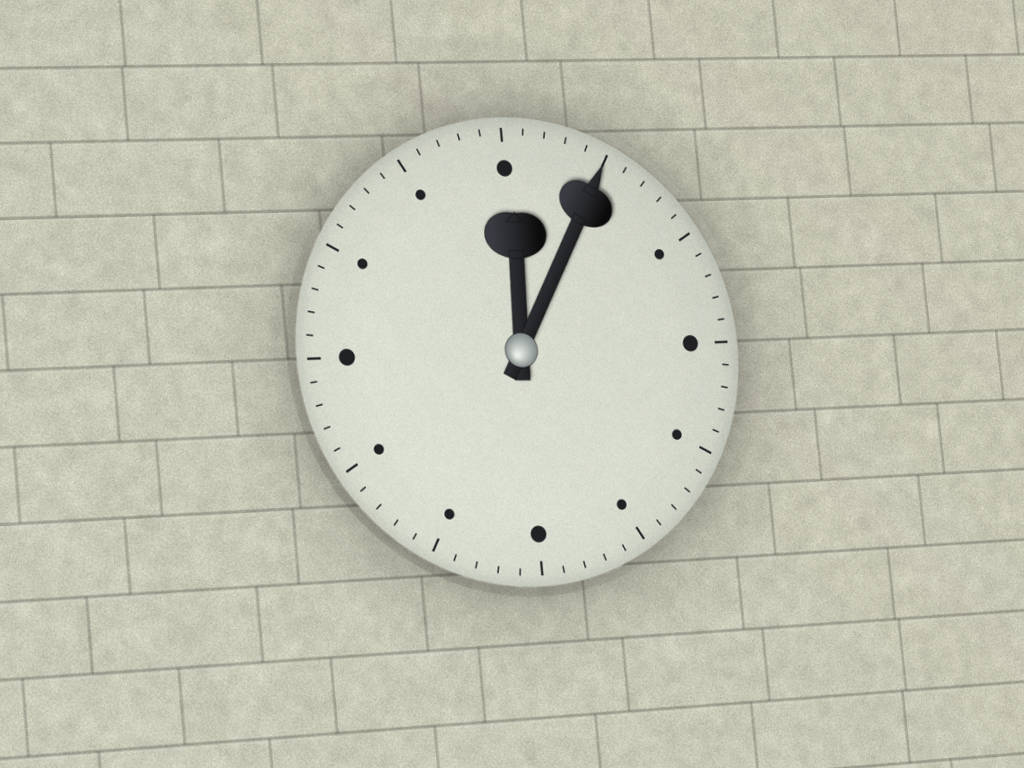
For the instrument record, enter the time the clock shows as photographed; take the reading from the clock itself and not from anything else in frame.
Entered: 12:05
